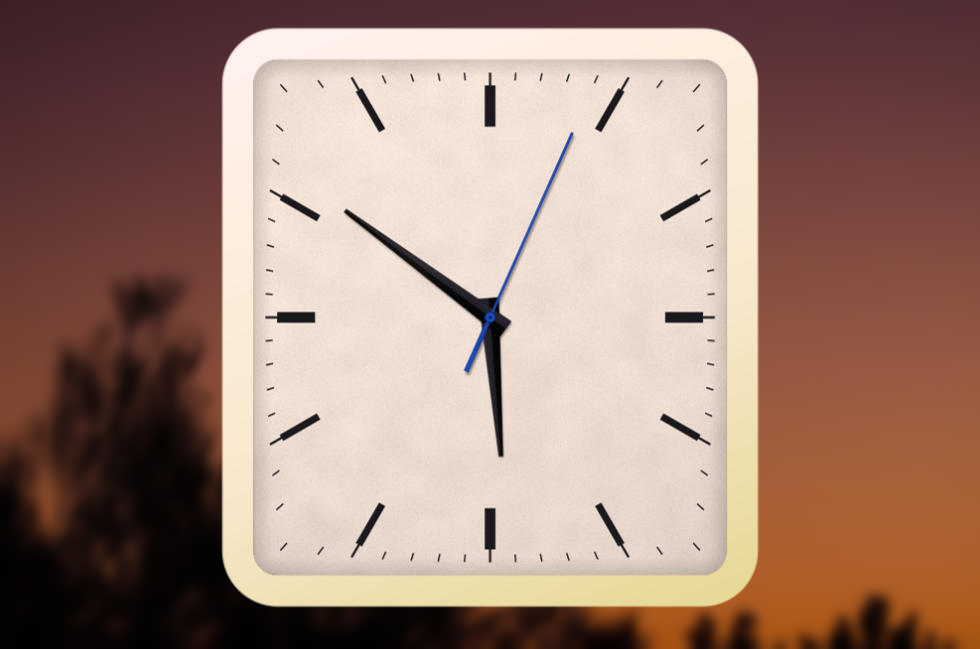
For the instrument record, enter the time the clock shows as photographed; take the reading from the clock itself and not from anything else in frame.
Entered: 5:51:04
